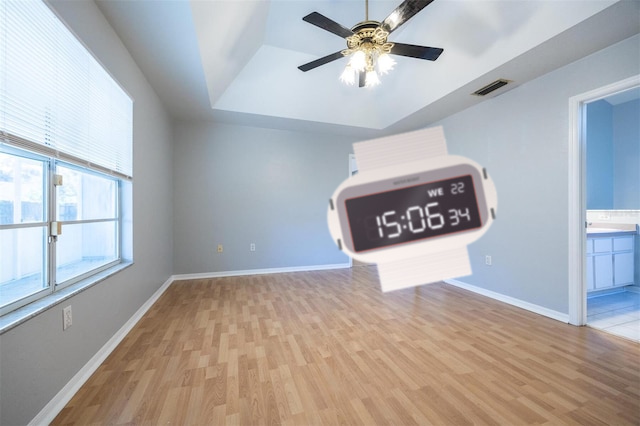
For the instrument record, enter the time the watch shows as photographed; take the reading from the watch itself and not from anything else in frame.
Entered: 15:06:34
